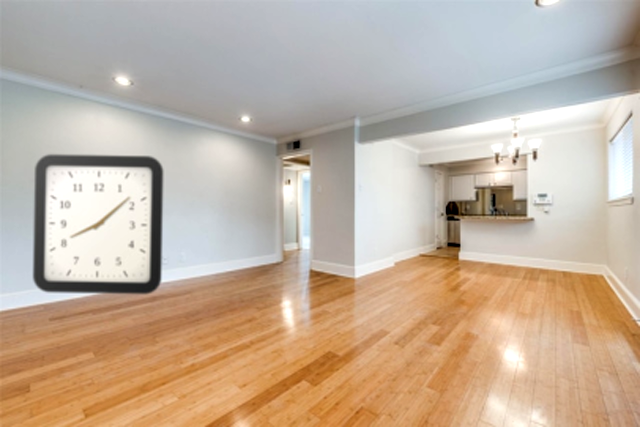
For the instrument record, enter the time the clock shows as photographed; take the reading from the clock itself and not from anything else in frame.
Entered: 8:08
